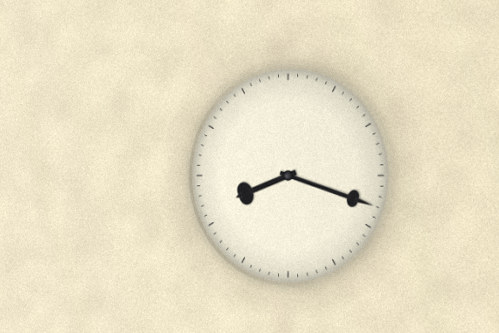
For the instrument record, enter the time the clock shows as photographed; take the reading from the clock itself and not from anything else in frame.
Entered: 8:18
